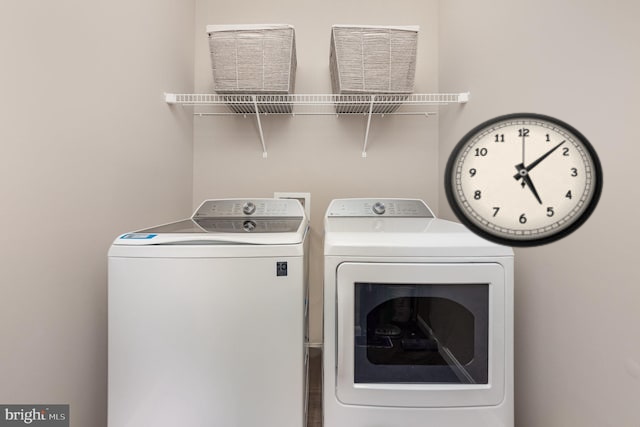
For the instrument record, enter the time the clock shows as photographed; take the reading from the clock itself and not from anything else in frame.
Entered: 5:08:00
